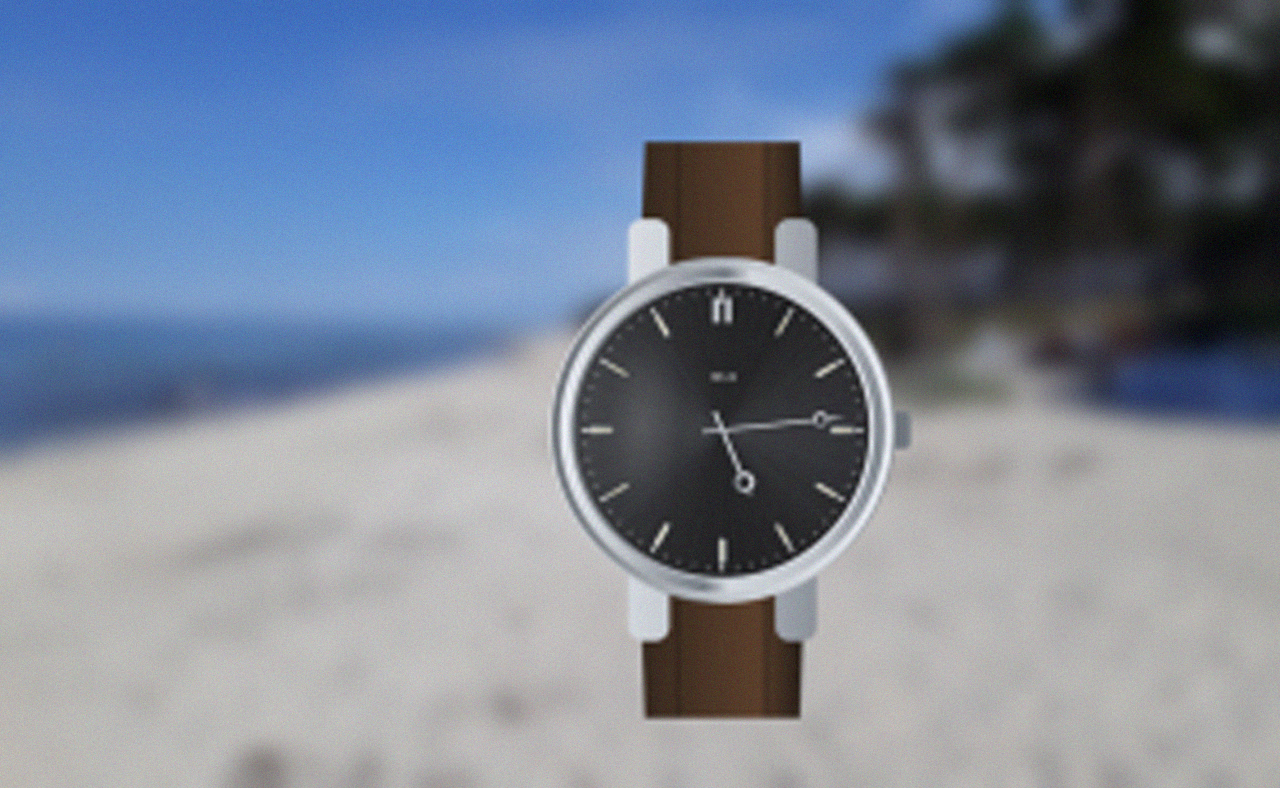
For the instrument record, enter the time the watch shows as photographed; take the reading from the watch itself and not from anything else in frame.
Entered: 5:14
